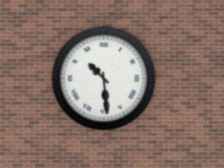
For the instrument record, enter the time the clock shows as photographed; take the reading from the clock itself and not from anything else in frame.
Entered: 10:29
